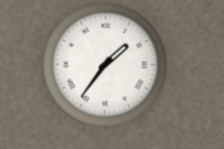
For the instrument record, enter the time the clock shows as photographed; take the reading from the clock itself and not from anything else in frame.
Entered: 1:36
